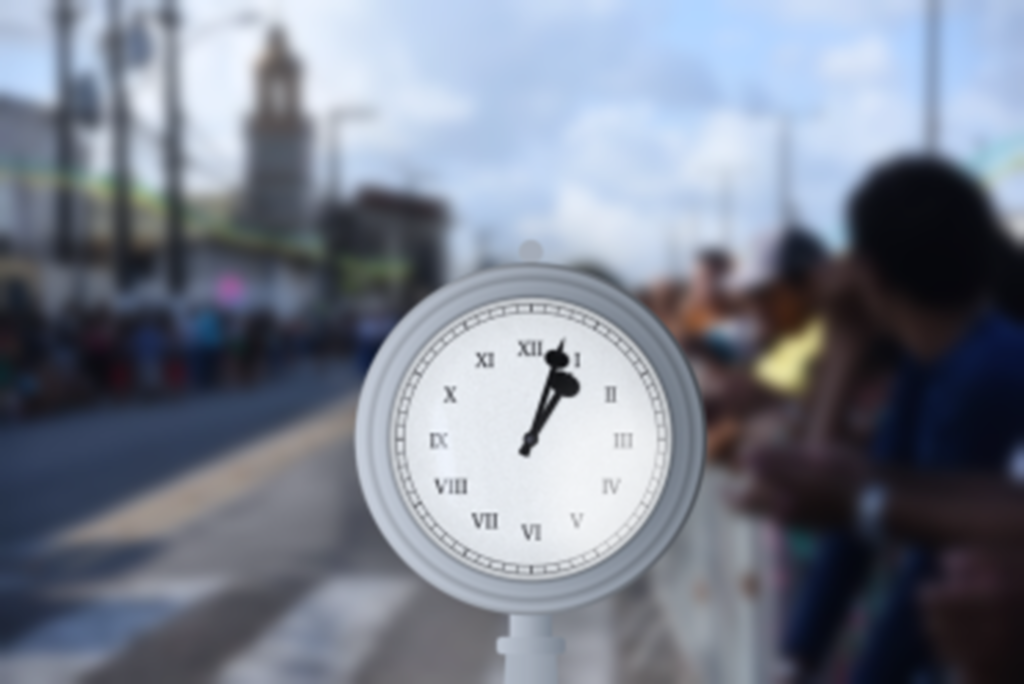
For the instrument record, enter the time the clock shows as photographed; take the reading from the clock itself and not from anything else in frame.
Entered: 1:03
